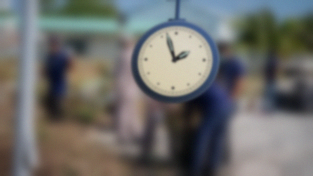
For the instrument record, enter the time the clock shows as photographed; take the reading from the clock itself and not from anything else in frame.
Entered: 1:57
